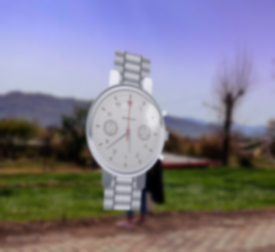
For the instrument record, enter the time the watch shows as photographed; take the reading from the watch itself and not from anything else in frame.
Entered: 5:38
